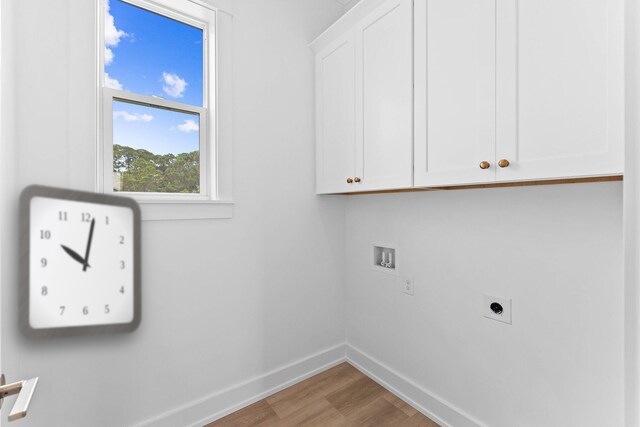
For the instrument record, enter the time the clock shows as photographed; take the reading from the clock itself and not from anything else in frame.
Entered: 10:02
